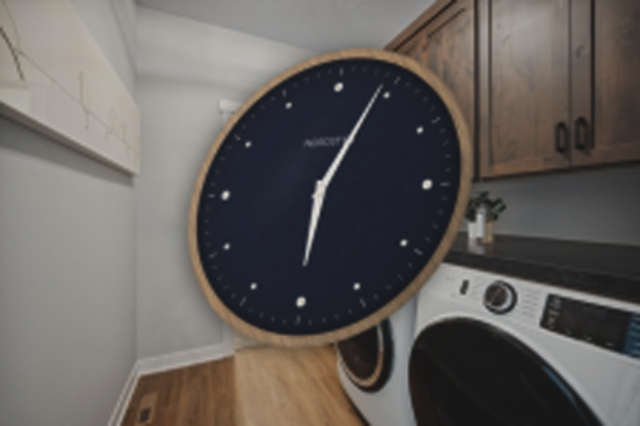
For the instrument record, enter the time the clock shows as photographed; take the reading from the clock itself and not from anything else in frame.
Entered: 6:04
